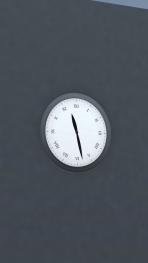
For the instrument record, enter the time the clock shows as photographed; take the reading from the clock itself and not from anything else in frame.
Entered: 11:28
